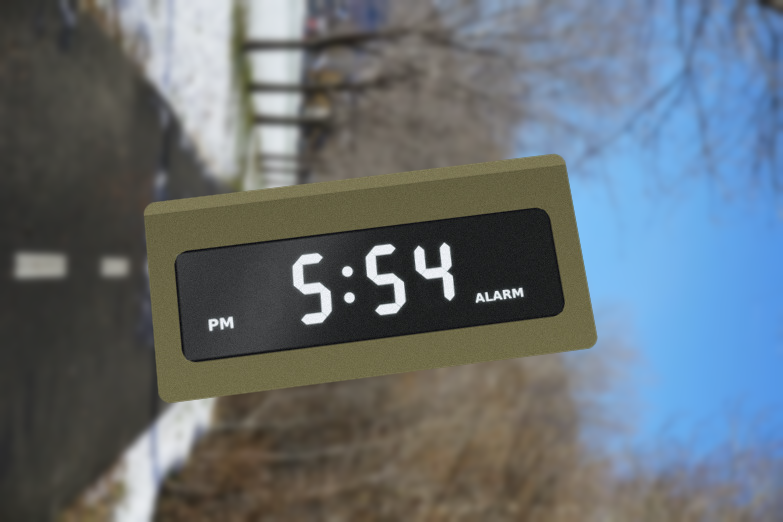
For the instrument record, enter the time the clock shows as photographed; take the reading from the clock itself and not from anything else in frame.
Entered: 5:54
